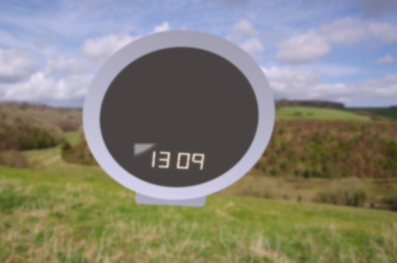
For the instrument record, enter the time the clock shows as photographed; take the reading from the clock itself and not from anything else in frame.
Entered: 13:09
